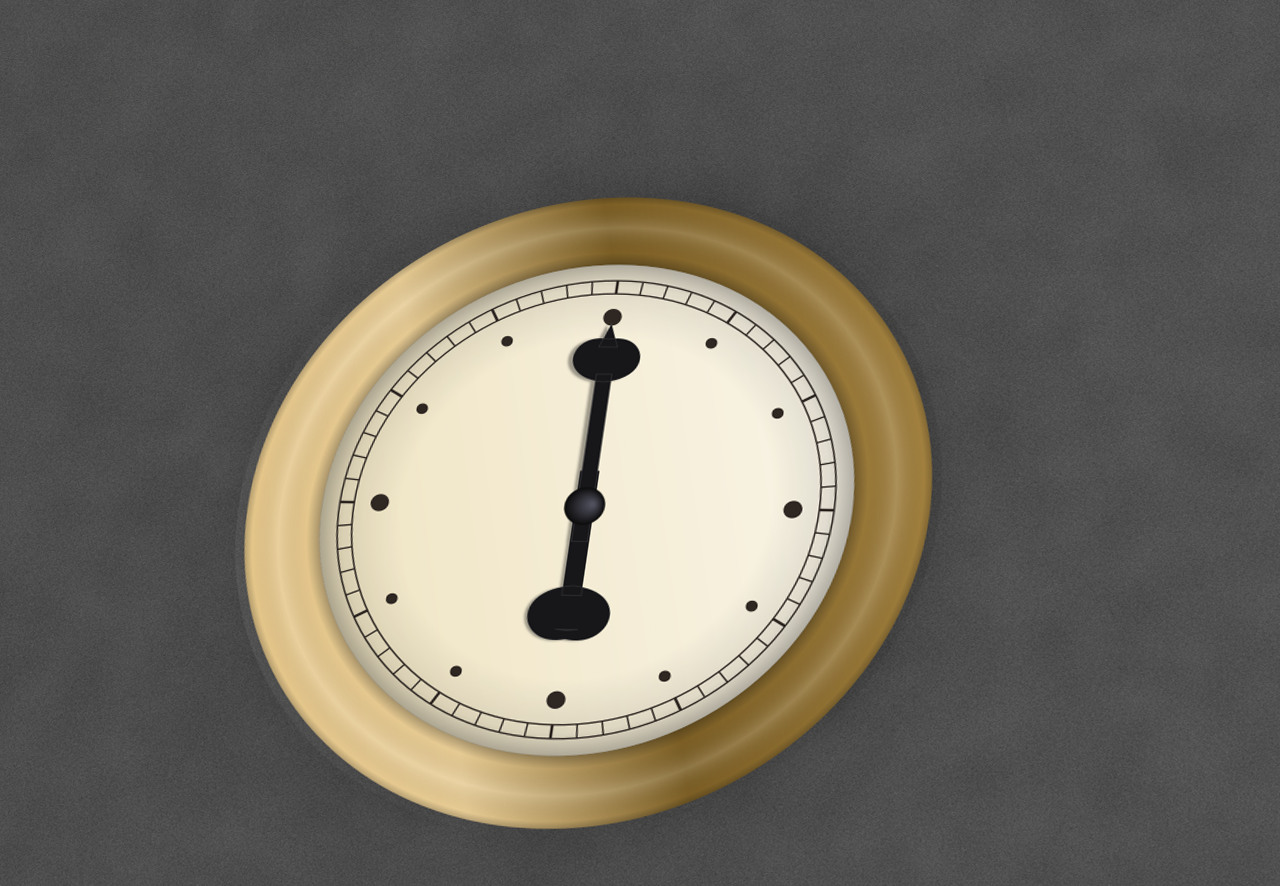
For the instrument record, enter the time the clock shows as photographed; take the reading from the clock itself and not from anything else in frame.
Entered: 6:00
